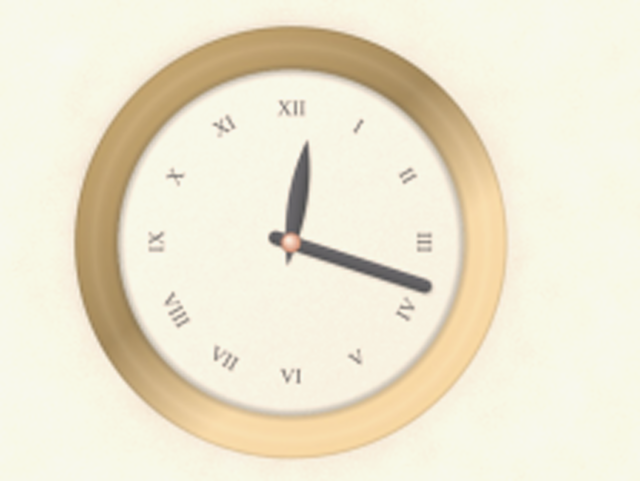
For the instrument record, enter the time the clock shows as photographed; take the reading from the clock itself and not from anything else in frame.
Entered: 12:18
